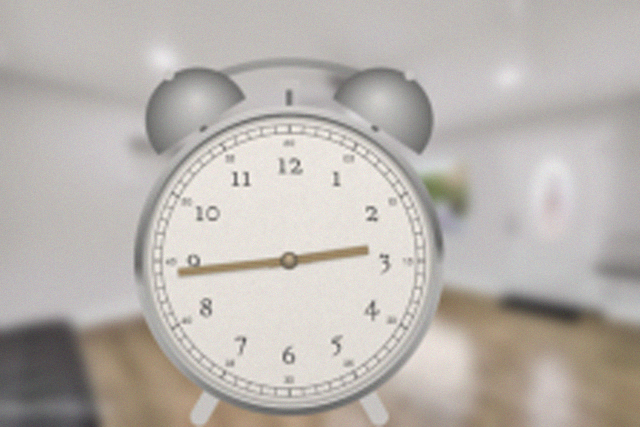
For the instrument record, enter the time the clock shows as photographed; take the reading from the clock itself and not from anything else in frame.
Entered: 2:44
